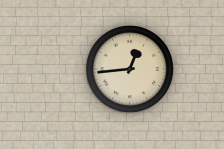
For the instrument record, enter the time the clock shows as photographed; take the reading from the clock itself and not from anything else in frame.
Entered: 12:44
